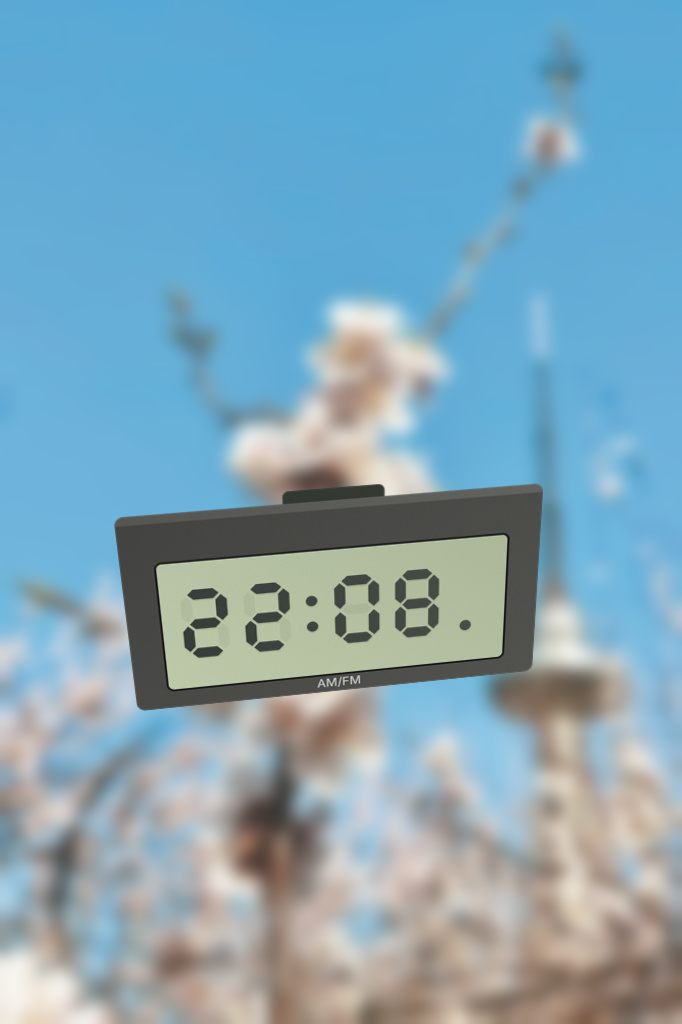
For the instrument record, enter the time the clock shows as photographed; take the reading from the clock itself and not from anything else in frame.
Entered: 22:08
